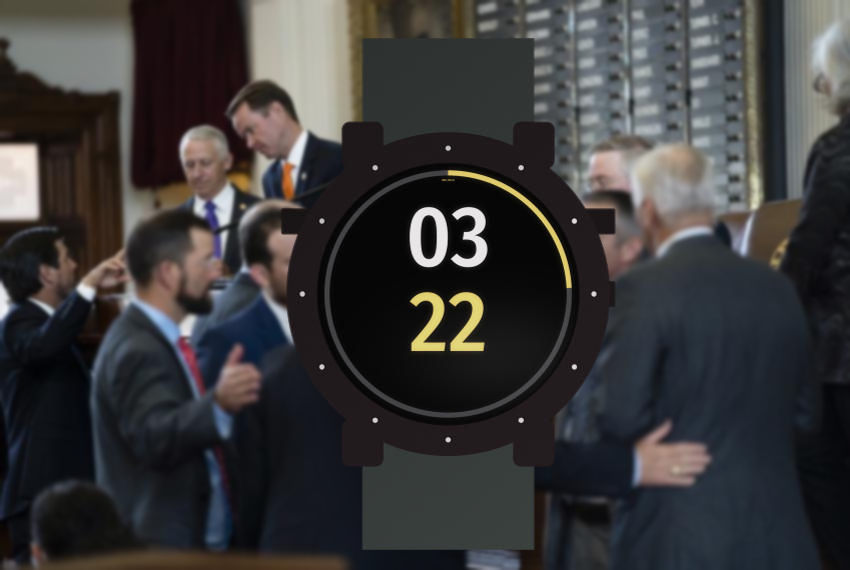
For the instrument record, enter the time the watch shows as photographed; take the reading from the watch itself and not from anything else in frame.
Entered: 3:22
